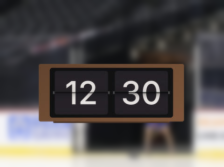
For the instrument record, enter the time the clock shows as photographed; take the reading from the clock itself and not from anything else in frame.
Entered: 12:30
